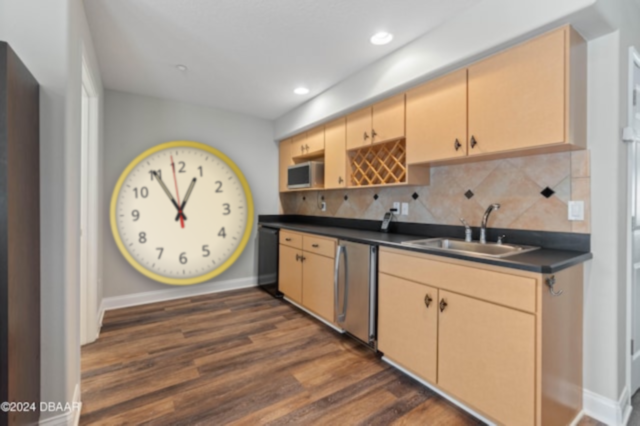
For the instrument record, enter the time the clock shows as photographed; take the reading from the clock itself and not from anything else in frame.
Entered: 12:54:59
